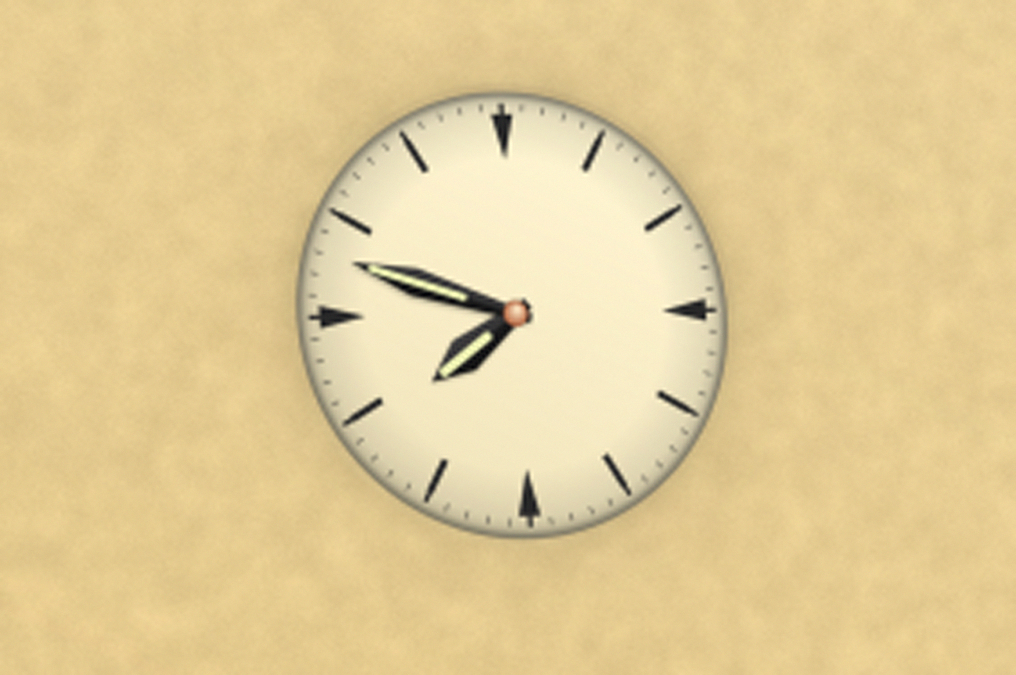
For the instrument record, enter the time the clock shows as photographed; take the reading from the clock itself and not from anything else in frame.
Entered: 7:48
